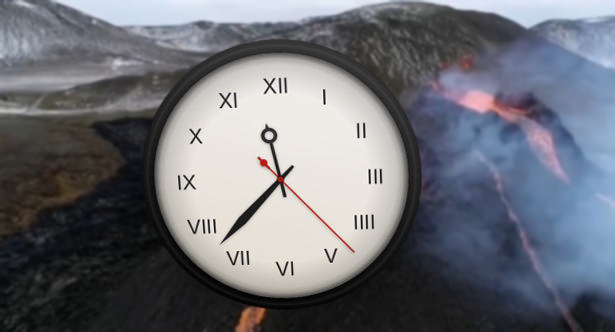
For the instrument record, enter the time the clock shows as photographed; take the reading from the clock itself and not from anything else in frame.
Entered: 11:37:23
